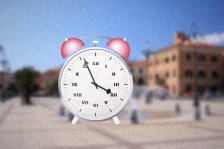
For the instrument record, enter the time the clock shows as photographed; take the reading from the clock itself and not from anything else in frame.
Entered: 3:56
